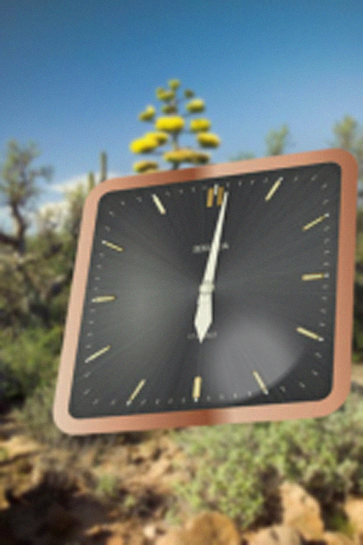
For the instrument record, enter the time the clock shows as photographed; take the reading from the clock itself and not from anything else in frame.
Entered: 6:01
